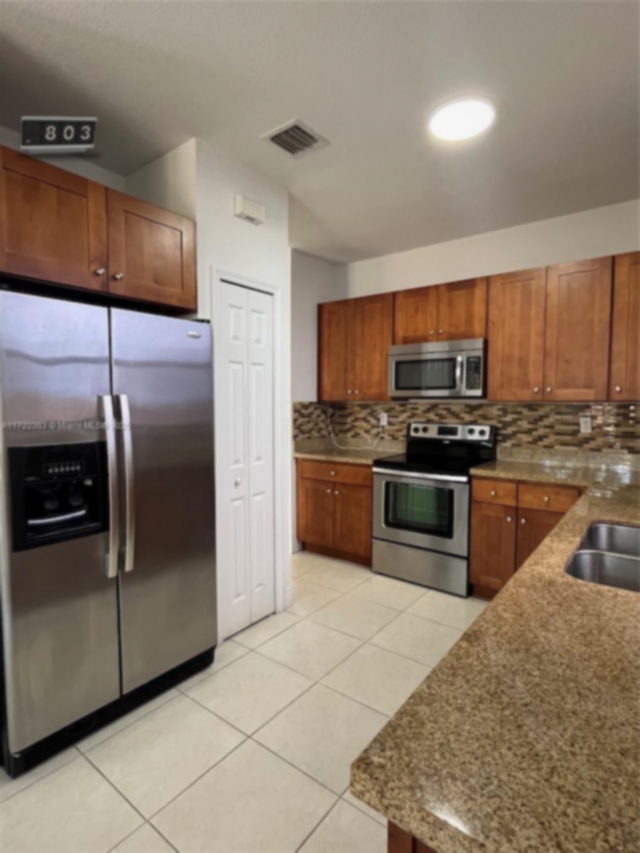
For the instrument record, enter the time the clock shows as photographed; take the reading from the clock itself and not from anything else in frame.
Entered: 8:03
